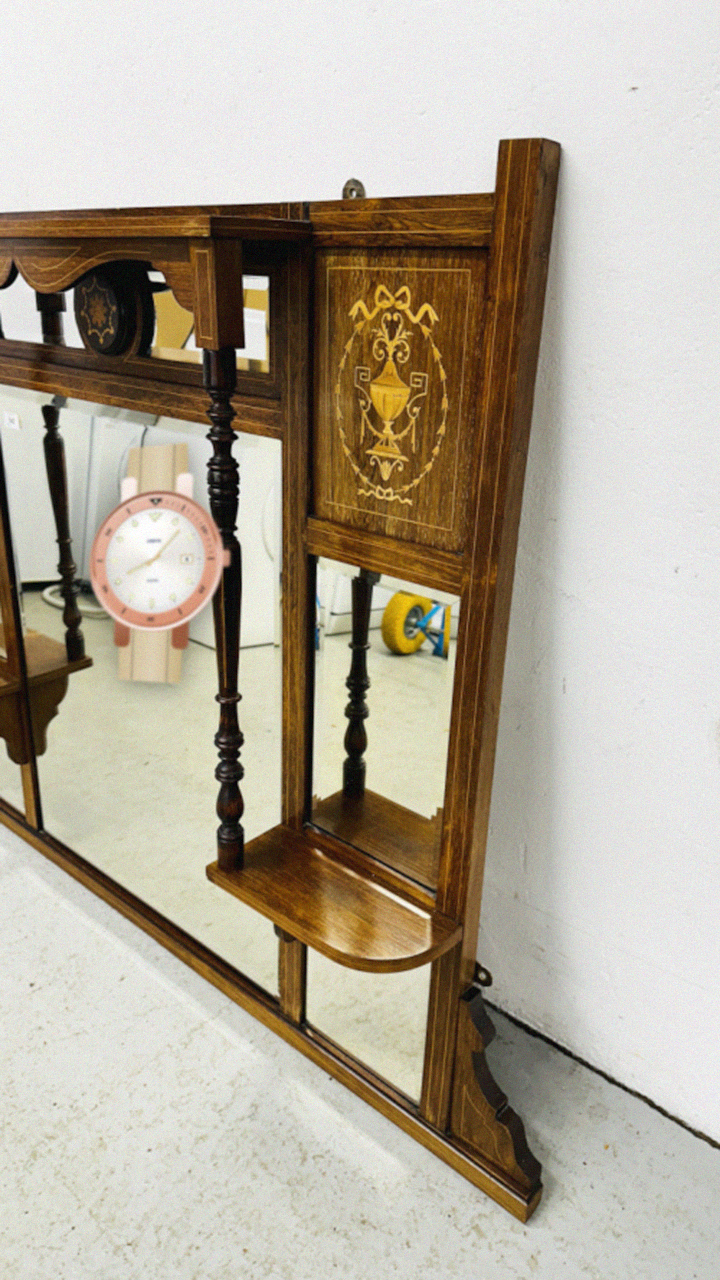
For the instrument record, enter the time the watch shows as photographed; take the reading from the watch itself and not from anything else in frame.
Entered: 8:07
